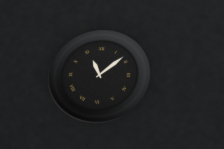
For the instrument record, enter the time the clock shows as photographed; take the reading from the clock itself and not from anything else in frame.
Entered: 11:08
